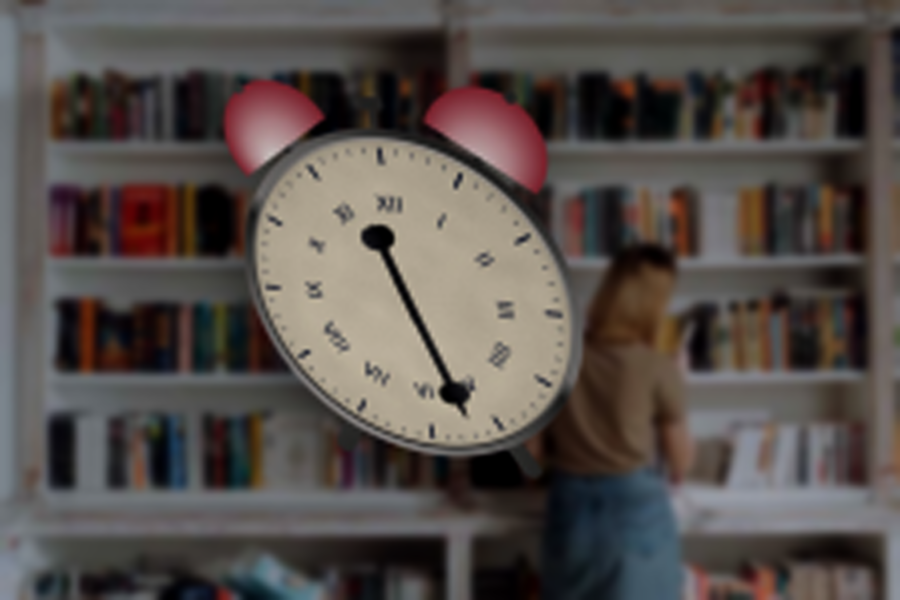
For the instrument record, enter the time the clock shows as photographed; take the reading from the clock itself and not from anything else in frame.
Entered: 11:27
